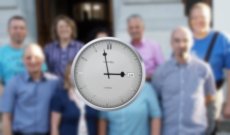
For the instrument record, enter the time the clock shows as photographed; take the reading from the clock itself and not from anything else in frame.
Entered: 2:58
